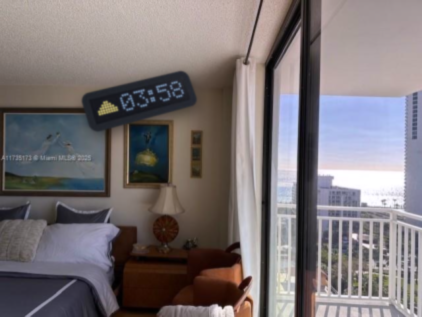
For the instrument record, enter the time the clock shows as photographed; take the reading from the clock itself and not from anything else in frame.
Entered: 3:58
